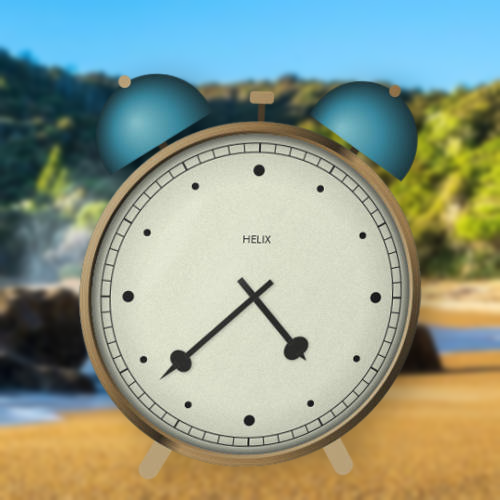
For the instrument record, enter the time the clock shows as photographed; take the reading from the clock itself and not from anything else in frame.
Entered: 4:38
